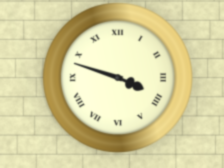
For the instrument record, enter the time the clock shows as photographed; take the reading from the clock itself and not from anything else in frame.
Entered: 3:48
